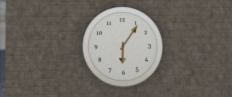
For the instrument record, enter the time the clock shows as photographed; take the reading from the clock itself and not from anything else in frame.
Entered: 6:06
